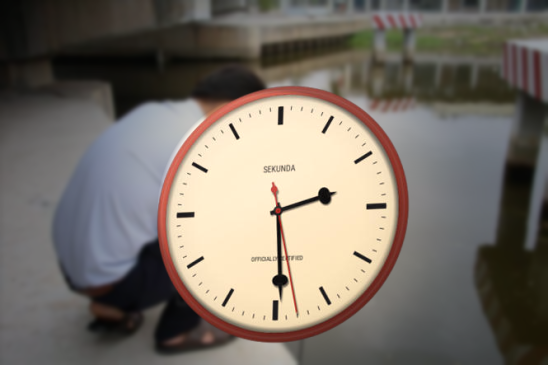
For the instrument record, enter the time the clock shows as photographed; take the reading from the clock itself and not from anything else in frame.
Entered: 2:29:28
